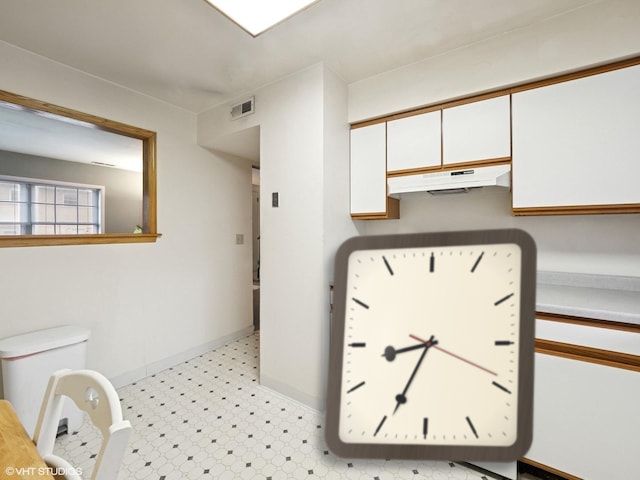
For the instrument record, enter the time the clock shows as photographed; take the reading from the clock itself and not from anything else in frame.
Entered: 8:34:19
